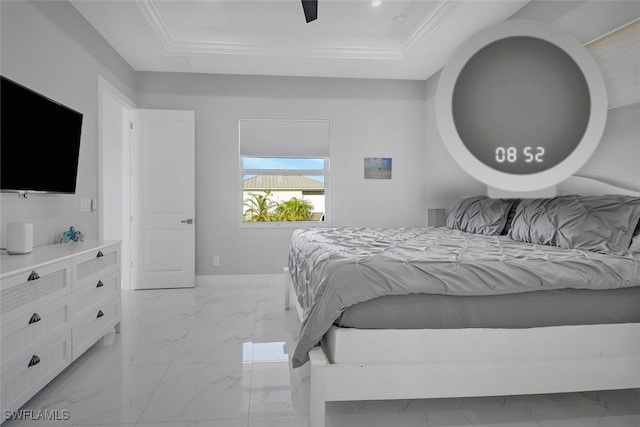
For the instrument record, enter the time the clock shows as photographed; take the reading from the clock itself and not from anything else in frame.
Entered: 8:52
